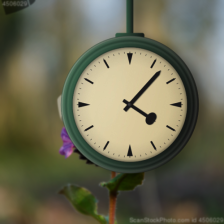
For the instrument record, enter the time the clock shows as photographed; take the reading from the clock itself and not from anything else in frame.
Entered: 4:07
